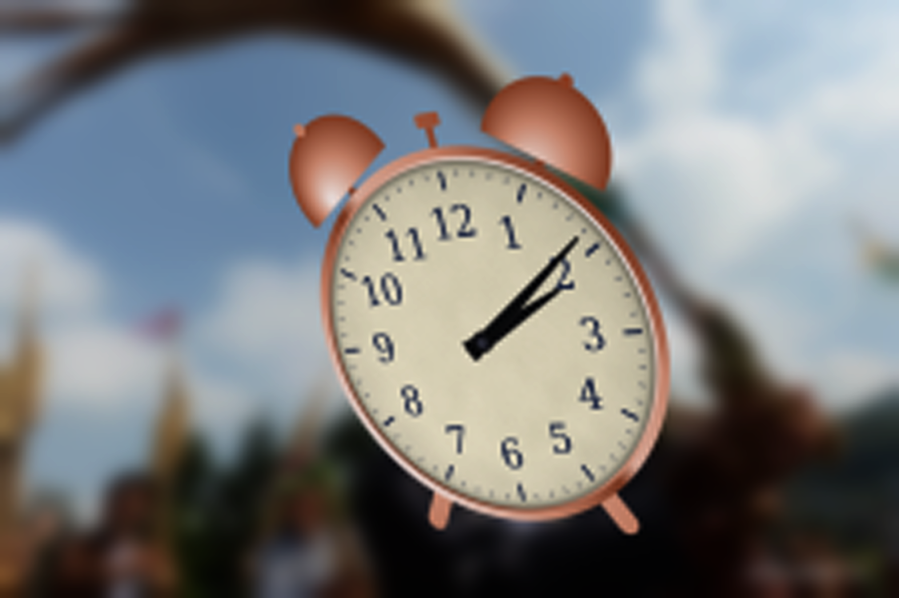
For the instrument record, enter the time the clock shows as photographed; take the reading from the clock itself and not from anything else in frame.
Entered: 2:09
